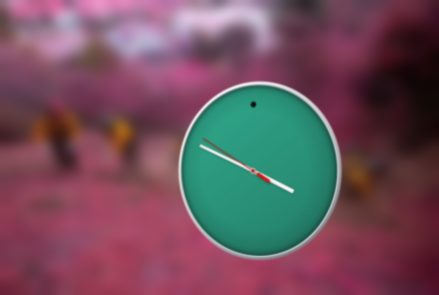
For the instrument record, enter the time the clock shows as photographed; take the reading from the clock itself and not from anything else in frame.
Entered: 3:48:50
